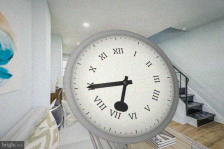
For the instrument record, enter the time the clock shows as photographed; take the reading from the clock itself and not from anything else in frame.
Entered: 6:45
